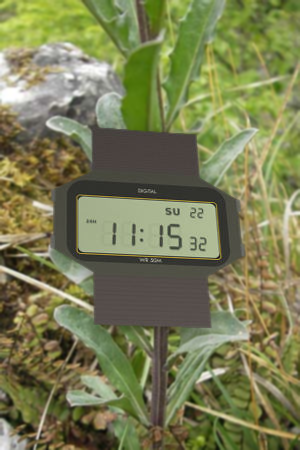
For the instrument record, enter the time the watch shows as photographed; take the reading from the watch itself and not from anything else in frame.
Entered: 11:15:32
